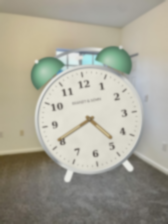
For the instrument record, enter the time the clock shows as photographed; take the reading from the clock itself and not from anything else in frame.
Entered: 4:41
